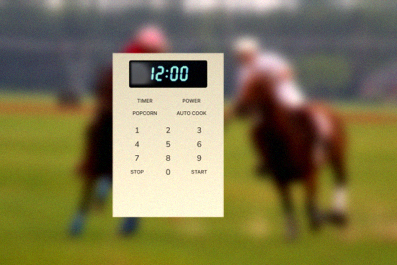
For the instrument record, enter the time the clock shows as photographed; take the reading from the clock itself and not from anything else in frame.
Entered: 12:00
